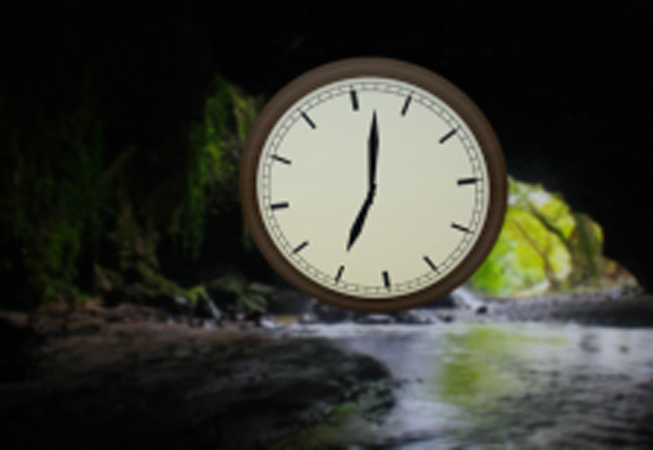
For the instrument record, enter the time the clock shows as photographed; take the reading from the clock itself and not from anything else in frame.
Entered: 7:02
